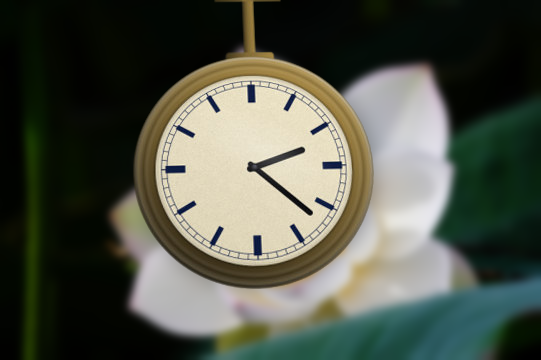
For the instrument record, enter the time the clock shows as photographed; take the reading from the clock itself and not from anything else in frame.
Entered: 2:22
